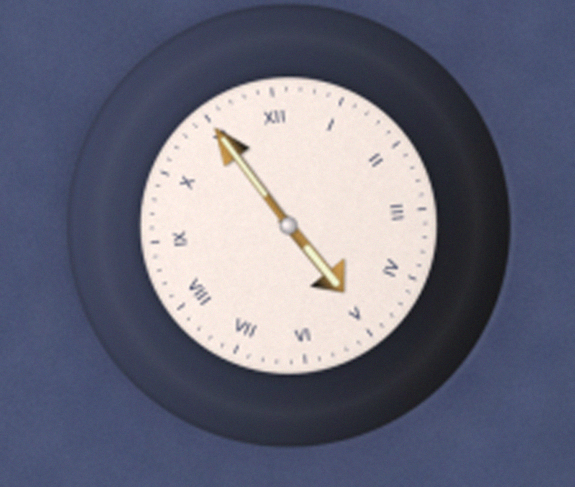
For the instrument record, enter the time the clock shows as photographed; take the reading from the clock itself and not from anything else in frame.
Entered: 4:55
